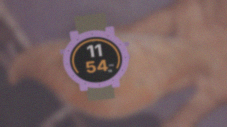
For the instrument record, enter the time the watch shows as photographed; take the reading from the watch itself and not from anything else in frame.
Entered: 11:54
